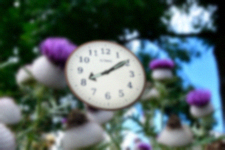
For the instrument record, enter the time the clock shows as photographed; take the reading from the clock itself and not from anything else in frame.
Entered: 8:09
